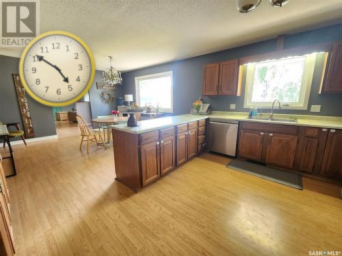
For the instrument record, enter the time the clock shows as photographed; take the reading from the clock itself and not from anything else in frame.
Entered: 4:51
